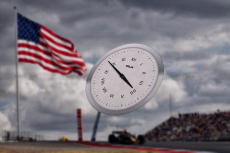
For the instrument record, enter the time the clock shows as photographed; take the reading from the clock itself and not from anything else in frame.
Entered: 3:49
